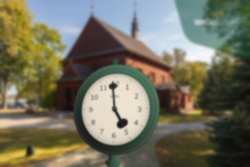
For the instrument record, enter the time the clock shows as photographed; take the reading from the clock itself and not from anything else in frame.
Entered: 4:59
